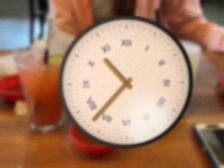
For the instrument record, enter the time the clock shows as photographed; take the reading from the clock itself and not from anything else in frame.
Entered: 10:37
